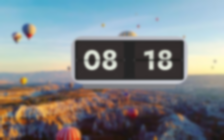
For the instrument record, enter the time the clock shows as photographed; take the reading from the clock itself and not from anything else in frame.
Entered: 8:18
